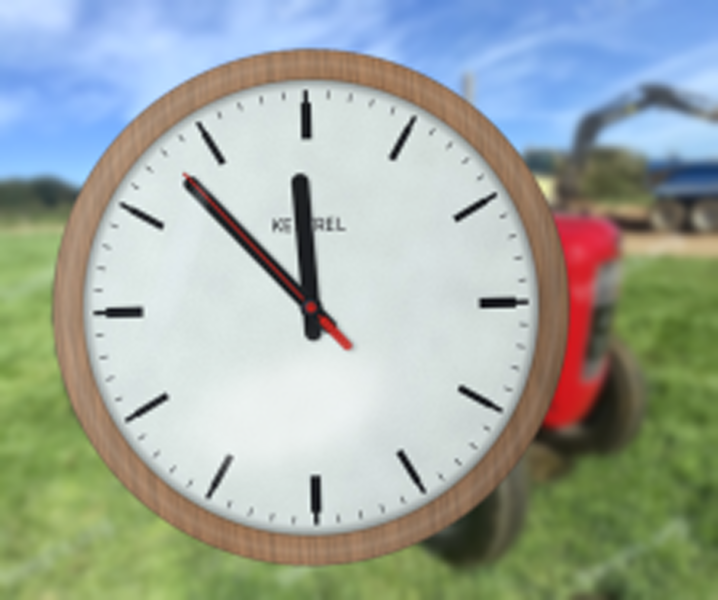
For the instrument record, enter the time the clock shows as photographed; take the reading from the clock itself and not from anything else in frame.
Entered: 11:52:53
